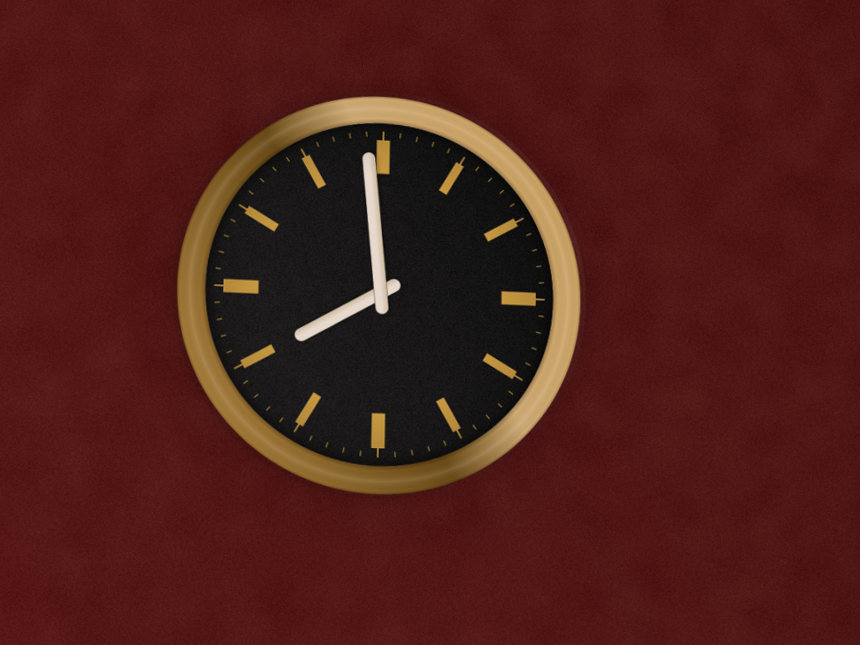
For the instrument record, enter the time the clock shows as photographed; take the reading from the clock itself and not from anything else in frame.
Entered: 7:59
